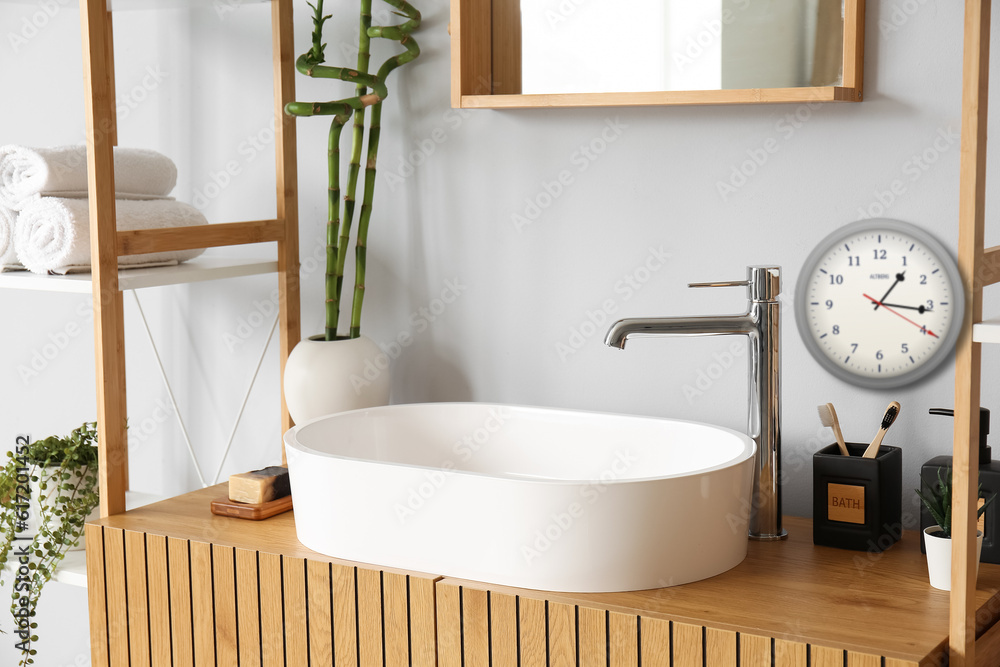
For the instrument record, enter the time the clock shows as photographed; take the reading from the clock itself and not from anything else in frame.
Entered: 1:16:20
